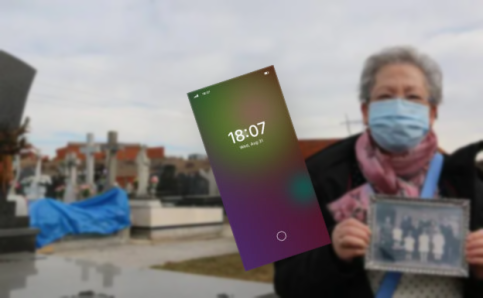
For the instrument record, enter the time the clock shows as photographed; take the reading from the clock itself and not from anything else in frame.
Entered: 18:07
